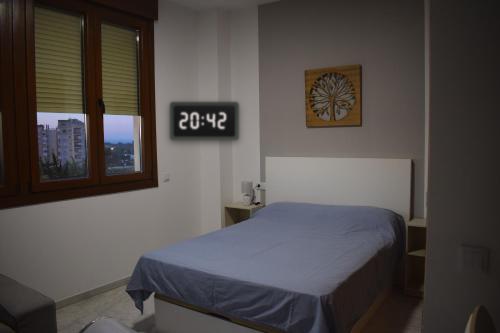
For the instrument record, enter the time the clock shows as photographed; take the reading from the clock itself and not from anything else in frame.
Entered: 20:42
